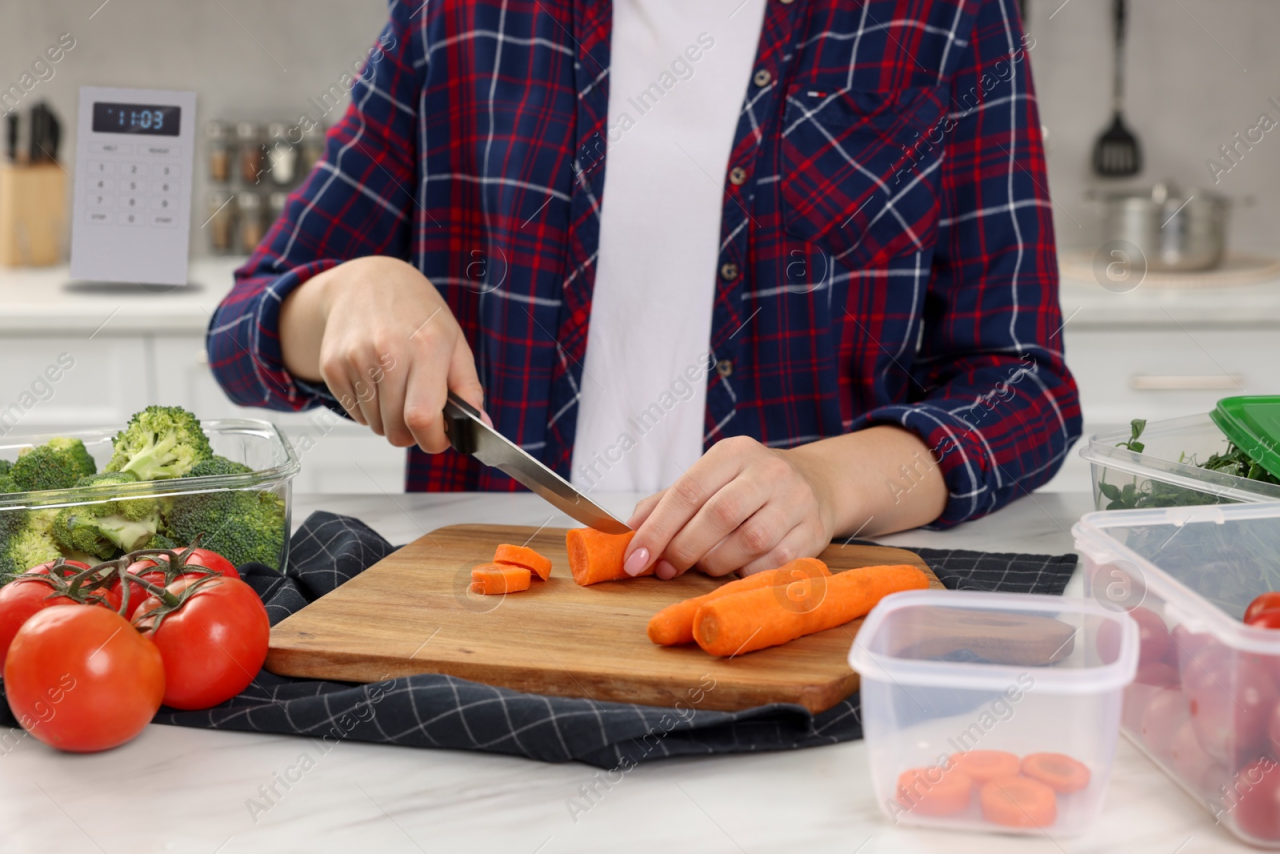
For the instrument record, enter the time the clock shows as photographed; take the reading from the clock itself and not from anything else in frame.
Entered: 11:03
